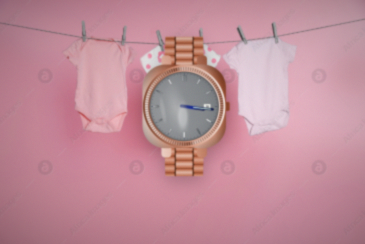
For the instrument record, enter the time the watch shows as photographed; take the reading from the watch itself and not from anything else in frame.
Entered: 3:16
